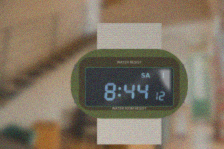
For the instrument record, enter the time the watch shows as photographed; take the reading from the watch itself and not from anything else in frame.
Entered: 8:44:12
